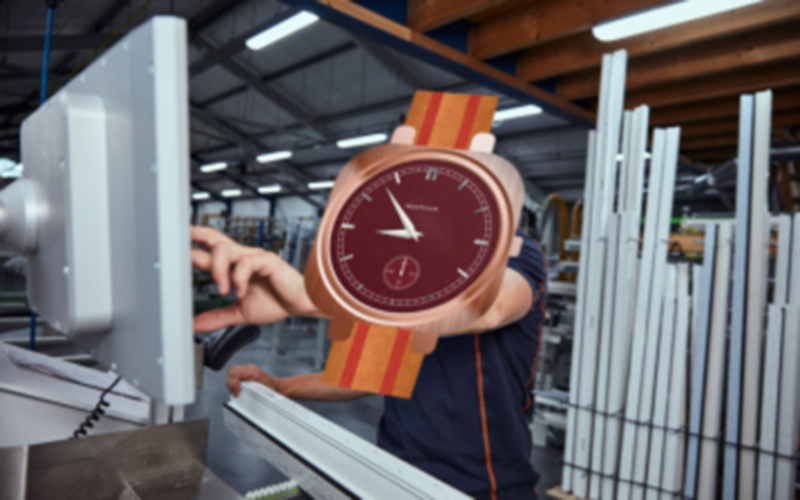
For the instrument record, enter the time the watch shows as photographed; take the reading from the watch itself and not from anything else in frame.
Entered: 8:53
